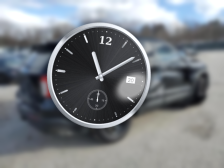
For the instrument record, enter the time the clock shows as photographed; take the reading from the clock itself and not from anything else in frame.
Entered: 11:09
